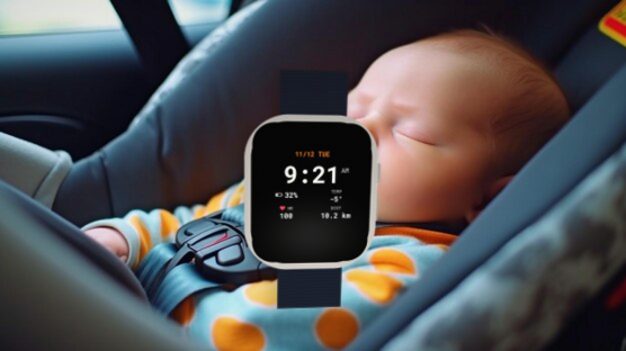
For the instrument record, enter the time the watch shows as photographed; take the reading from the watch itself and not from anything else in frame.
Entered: 9:21
